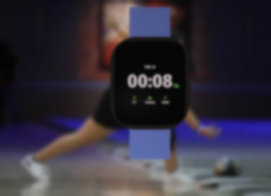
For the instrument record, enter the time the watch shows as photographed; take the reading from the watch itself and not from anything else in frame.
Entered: 0:08
